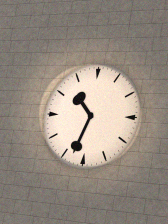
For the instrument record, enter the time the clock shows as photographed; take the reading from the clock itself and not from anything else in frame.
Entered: 10:33
